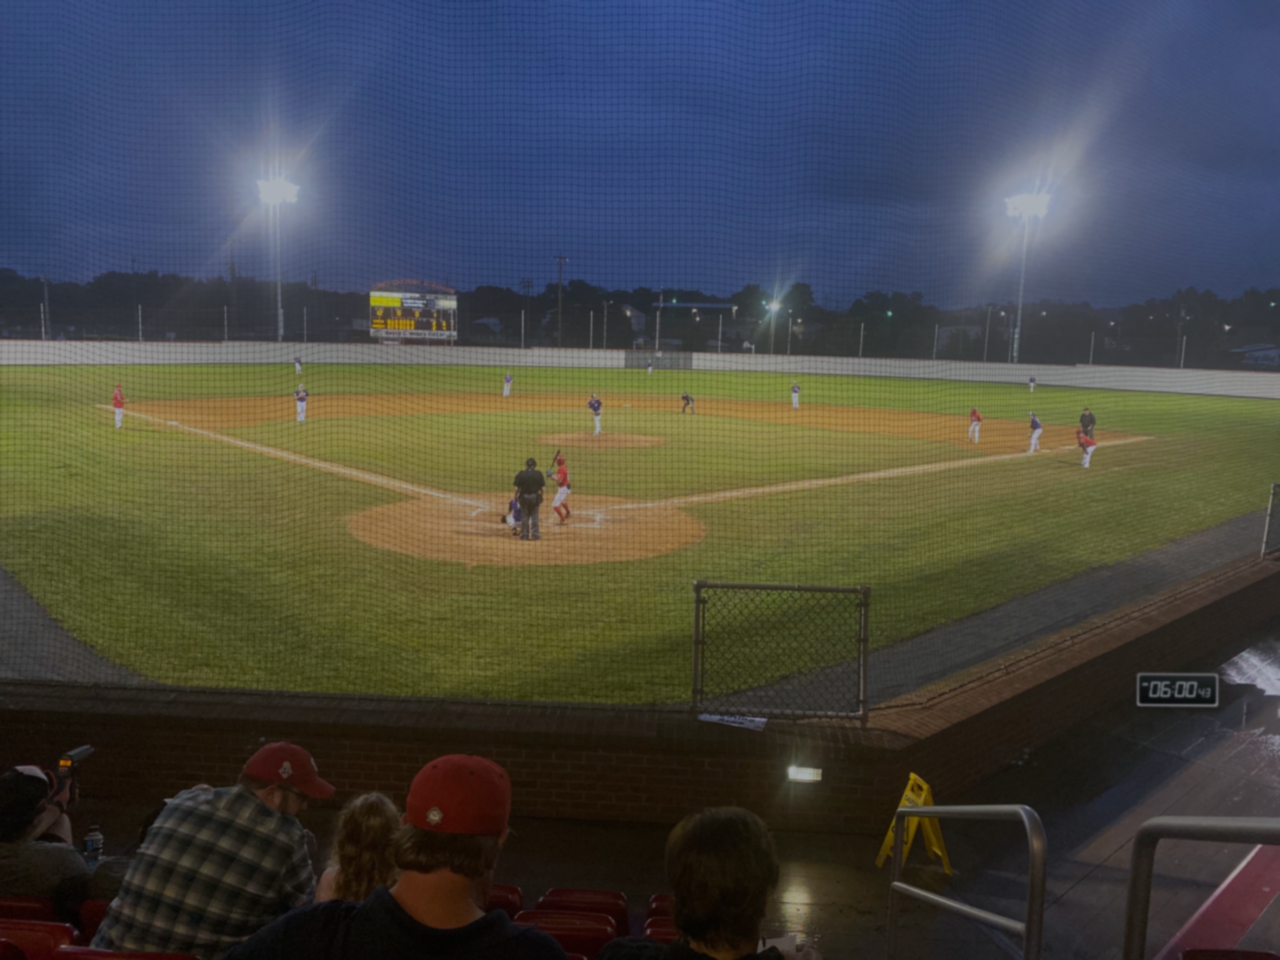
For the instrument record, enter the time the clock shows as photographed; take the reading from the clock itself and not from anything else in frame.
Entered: 6:00
